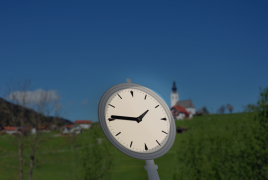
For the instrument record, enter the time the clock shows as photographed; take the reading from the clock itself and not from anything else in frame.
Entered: 1:46
